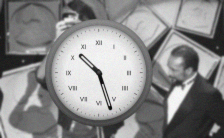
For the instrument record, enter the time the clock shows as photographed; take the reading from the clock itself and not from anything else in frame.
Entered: 10:27
